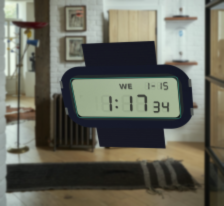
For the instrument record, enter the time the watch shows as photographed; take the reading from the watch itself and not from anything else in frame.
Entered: 1:17:34
